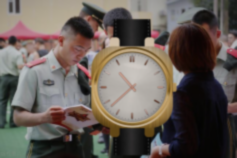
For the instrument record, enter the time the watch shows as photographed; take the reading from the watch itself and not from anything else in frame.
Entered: 10:38
